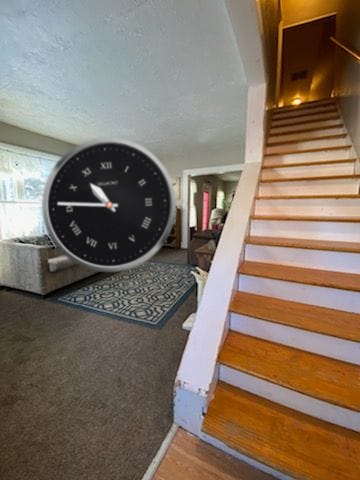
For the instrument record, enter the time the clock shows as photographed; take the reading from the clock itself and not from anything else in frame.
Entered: 10:46
